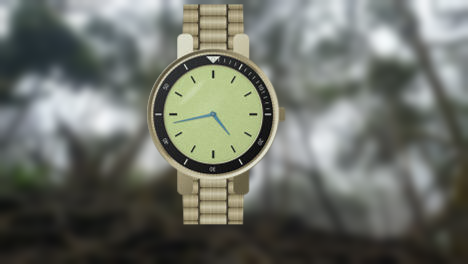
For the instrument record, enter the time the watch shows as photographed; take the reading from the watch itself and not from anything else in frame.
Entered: 4:43
